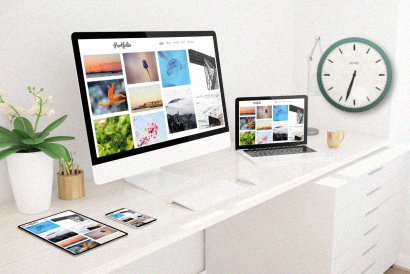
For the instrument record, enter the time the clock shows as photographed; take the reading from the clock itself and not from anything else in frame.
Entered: 6:33
